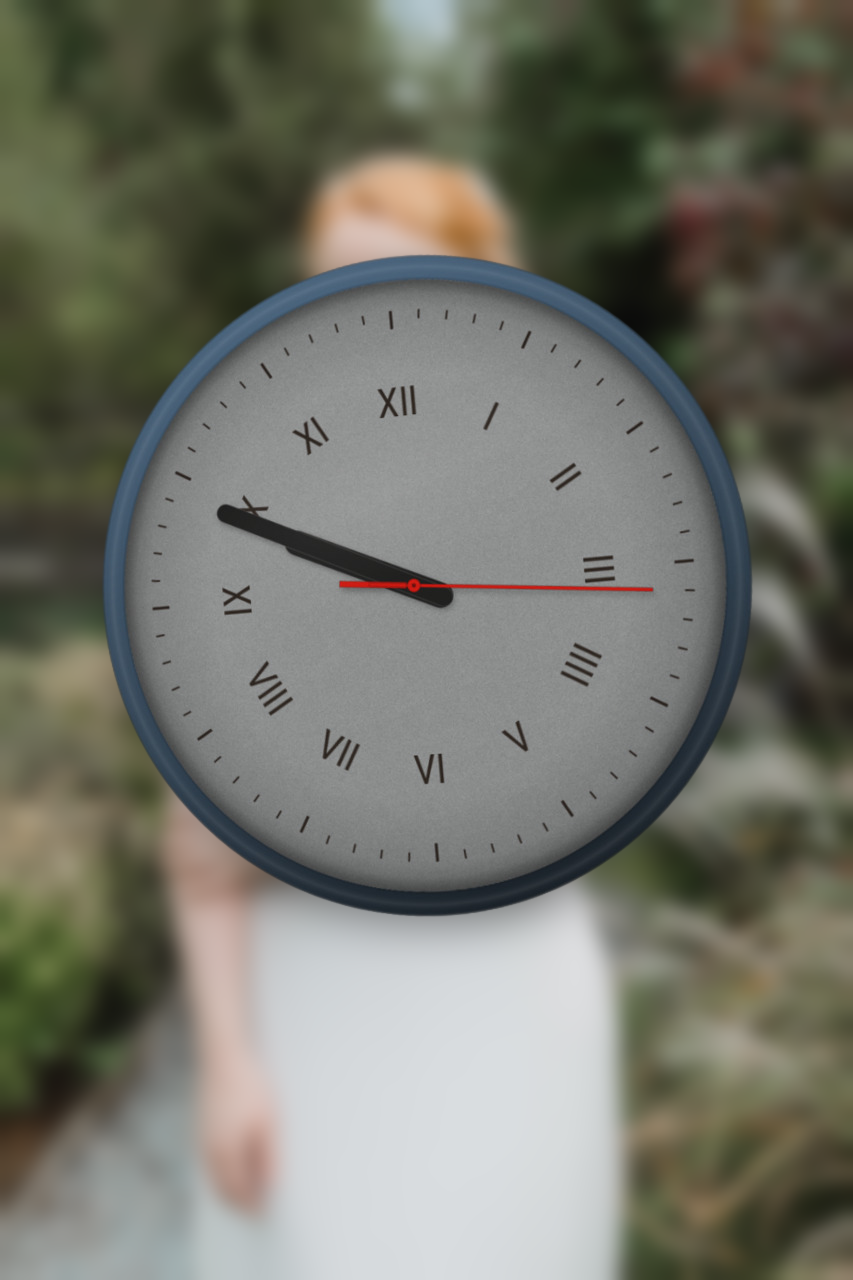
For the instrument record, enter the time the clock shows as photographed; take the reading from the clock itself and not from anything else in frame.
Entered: 9:49:16
